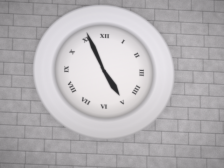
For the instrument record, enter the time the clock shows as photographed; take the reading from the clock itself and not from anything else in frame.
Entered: 4:56
